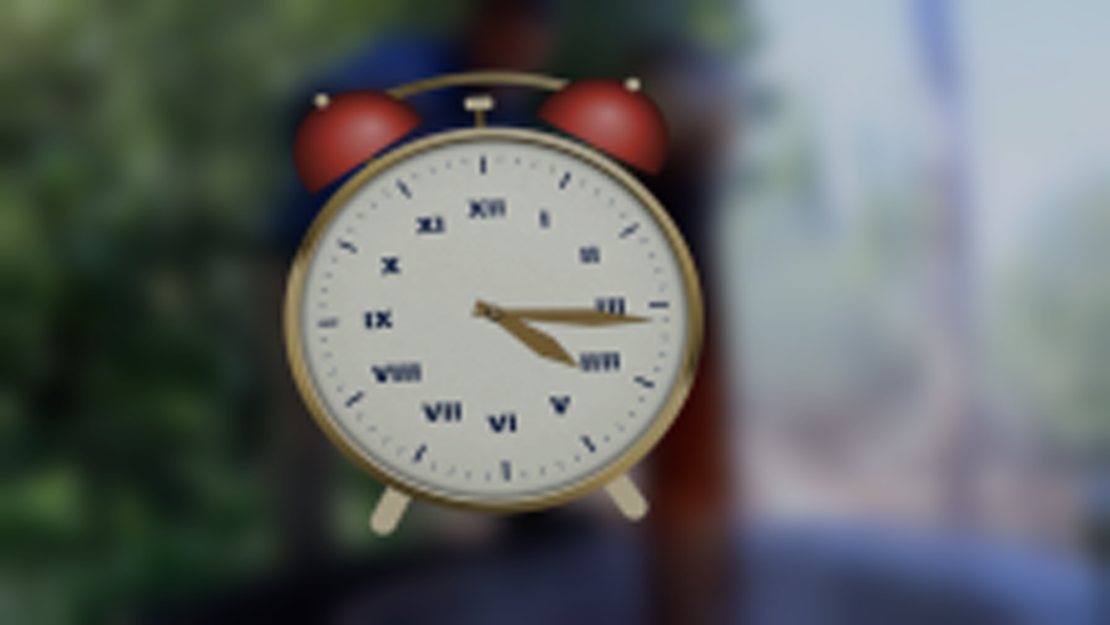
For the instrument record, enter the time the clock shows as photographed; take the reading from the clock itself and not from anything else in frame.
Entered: 4:16
